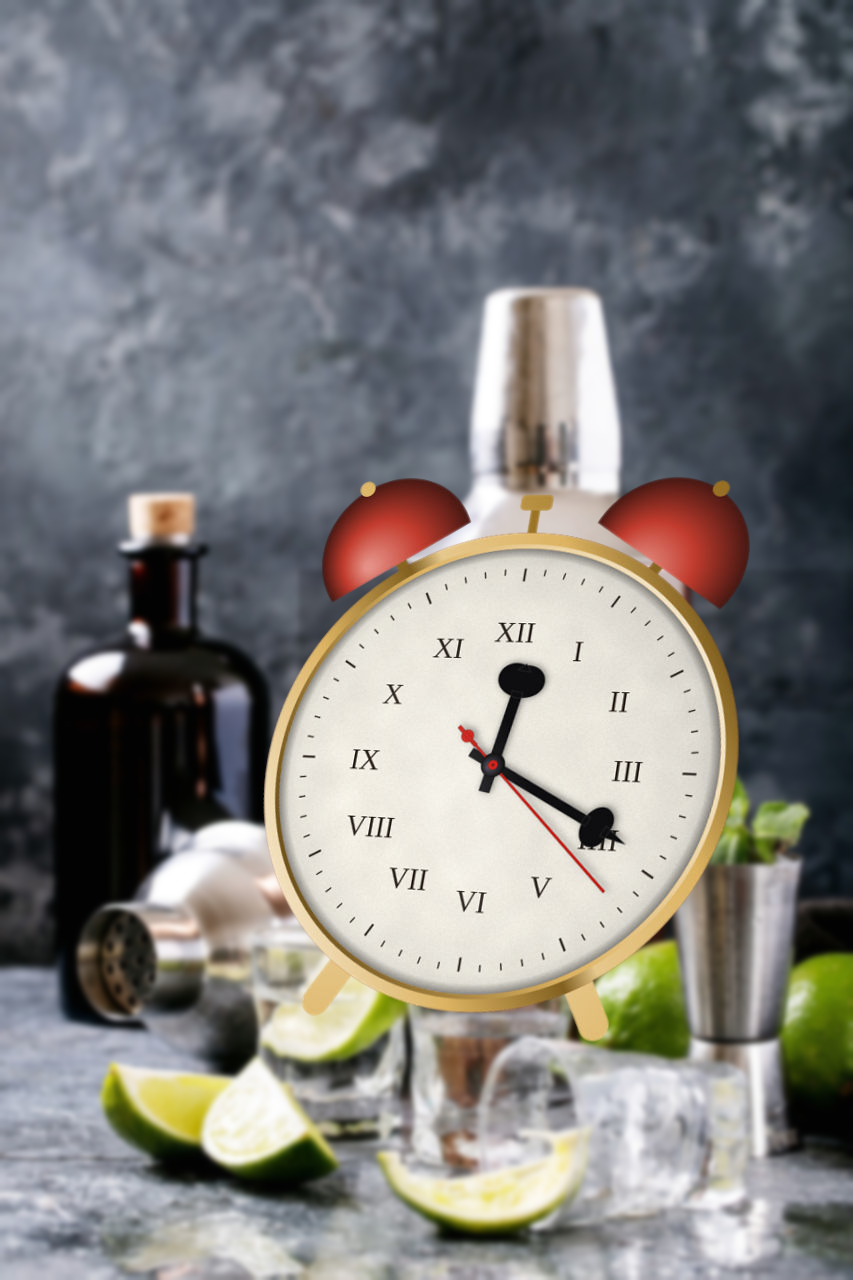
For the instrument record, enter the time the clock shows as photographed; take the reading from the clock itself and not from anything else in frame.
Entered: 12:19:22
